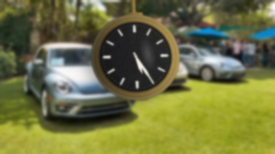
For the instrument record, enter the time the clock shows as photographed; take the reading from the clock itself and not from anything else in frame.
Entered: 5:25
